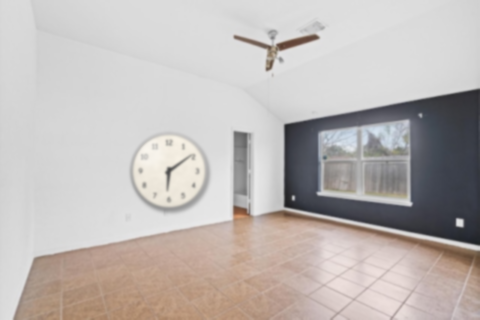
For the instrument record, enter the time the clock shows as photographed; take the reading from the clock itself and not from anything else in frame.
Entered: 6:09
